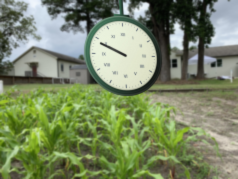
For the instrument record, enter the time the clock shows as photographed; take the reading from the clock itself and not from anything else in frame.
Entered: 9:49
